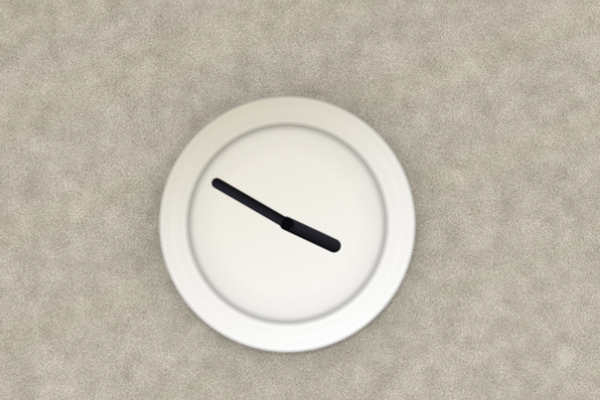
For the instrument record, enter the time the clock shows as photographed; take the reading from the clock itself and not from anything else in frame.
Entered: 3:50
